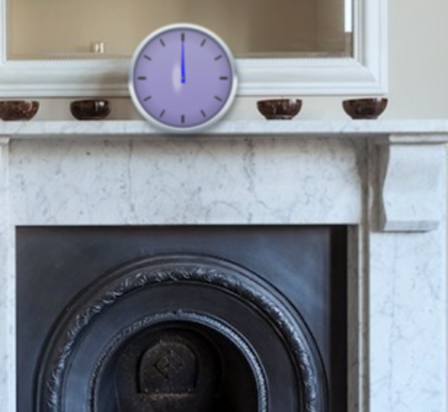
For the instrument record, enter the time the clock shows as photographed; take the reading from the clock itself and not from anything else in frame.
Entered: 12:00
